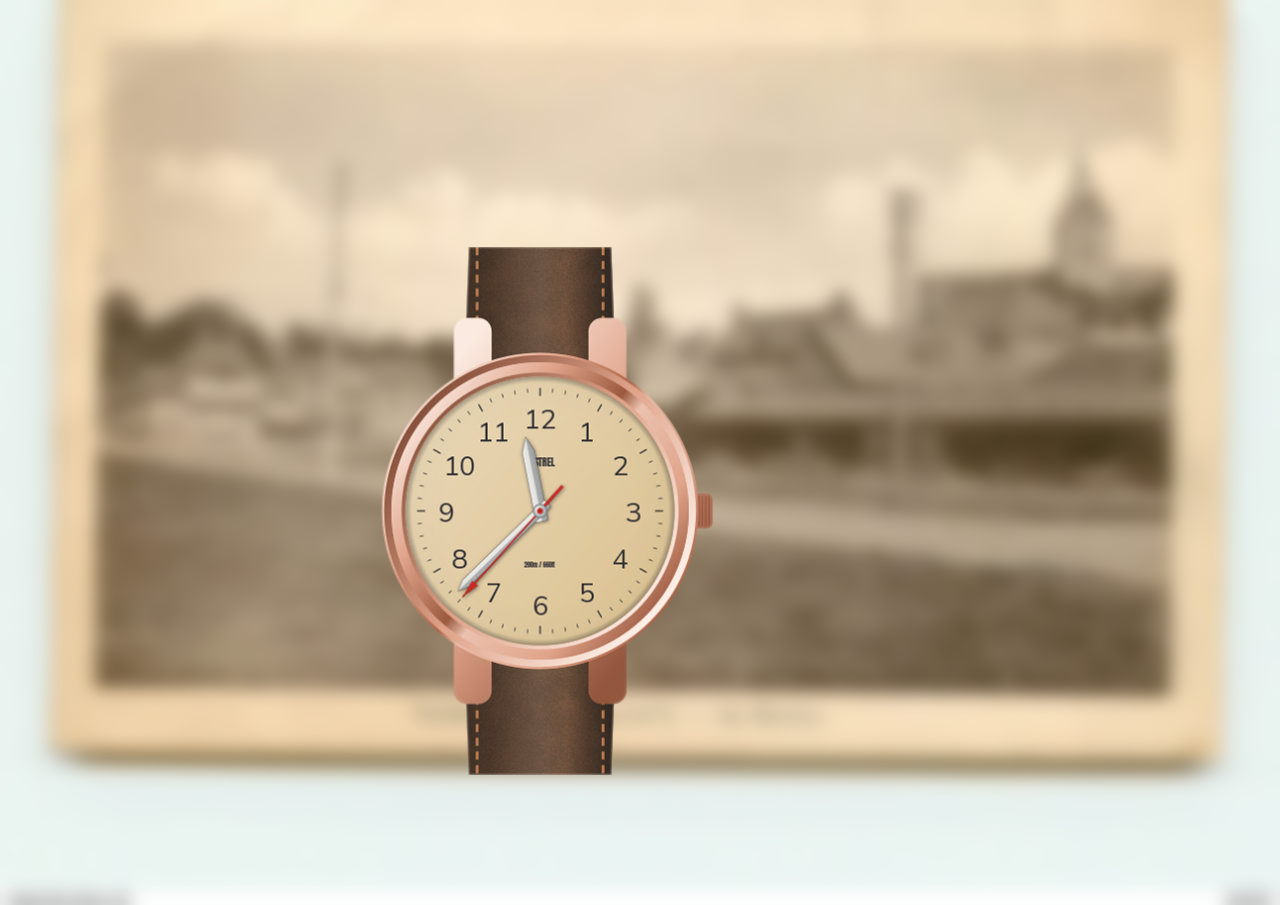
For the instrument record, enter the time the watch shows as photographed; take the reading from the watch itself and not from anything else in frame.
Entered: 11:37:37
